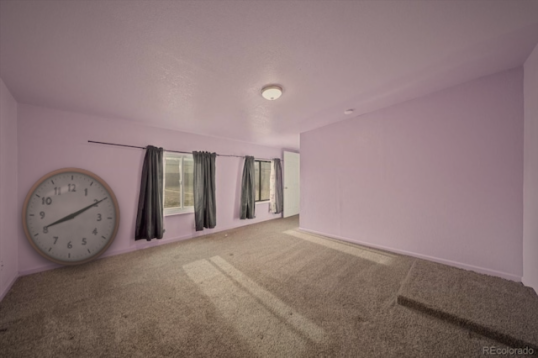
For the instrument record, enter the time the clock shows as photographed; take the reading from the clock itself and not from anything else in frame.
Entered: 8:10
